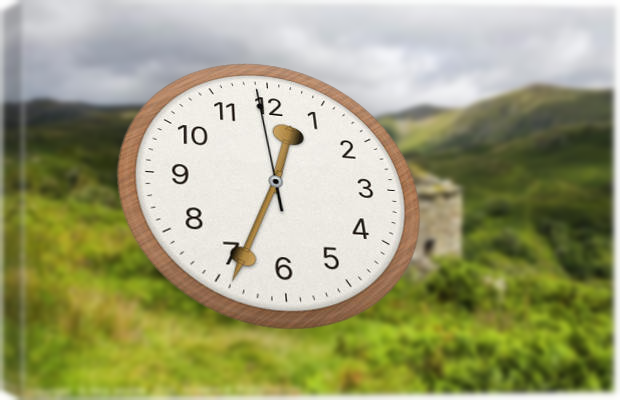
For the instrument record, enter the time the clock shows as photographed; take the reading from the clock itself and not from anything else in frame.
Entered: 12:33:59
